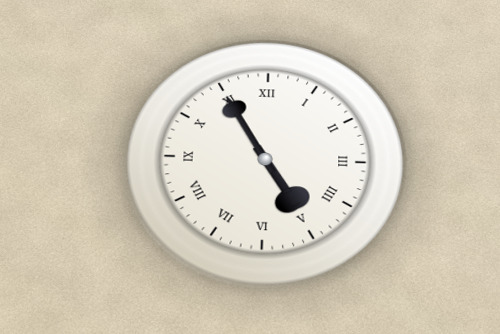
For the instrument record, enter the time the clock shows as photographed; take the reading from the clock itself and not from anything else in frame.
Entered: 4:55
